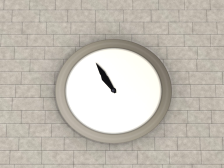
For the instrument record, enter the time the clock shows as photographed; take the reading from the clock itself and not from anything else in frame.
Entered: 10:55
